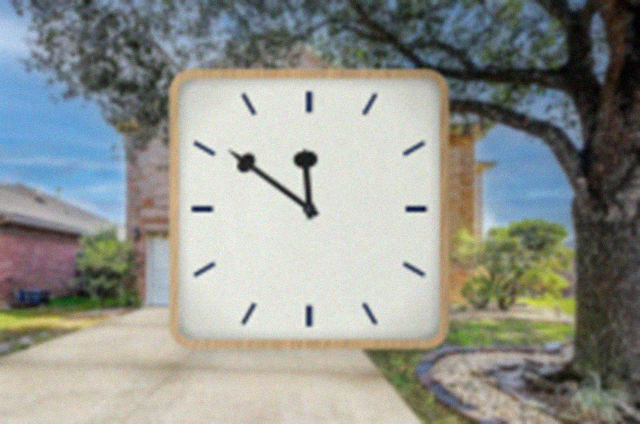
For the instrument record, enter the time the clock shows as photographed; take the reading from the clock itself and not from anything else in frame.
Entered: 11:51
